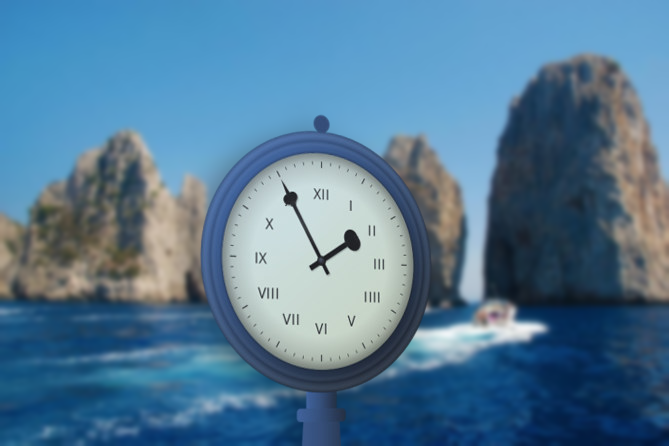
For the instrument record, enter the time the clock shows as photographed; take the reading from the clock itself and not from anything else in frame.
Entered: 1:55
